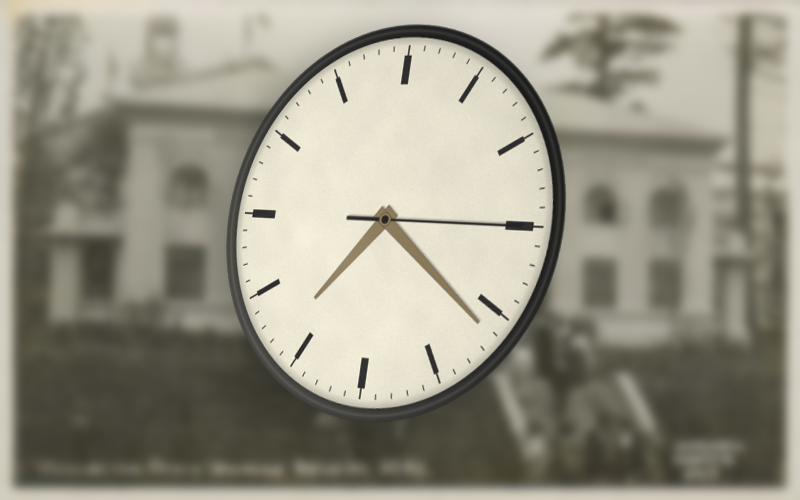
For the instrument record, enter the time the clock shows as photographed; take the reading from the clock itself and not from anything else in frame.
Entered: 7:21:15
